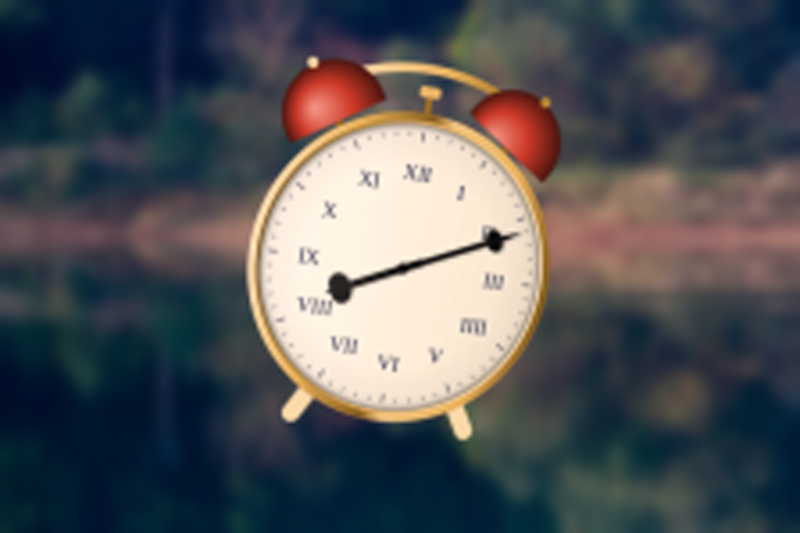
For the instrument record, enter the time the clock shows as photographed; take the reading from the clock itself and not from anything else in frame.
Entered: 8:11
